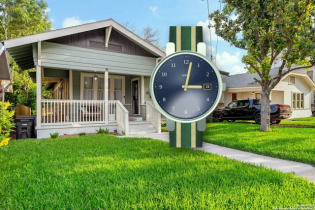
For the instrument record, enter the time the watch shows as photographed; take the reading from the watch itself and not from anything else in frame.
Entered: 3:02
